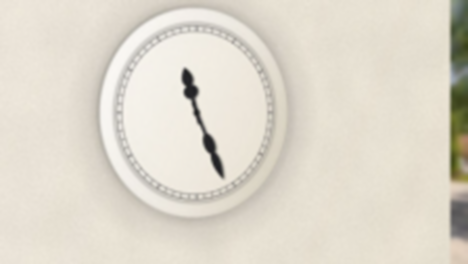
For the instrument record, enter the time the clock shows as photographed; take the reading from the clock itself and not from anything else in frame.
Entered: 11:26
